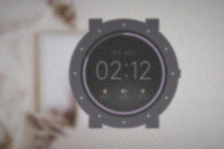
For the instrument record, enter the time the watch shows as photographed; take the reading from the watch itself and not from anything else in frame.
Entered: 2:12
